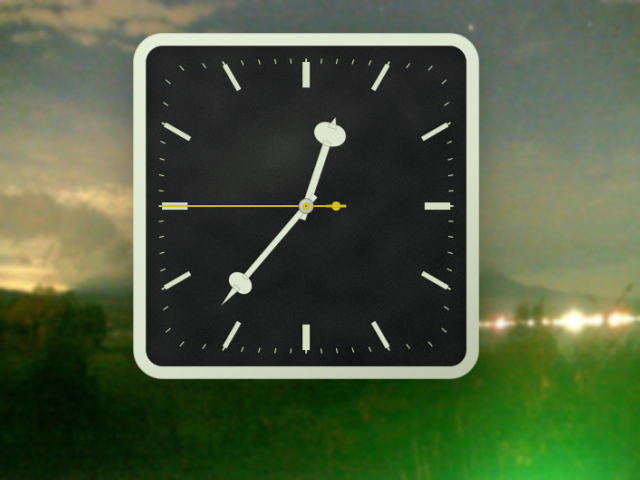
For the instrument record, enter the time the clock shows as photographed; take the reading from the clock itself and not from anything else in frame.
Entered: 12:36:45
